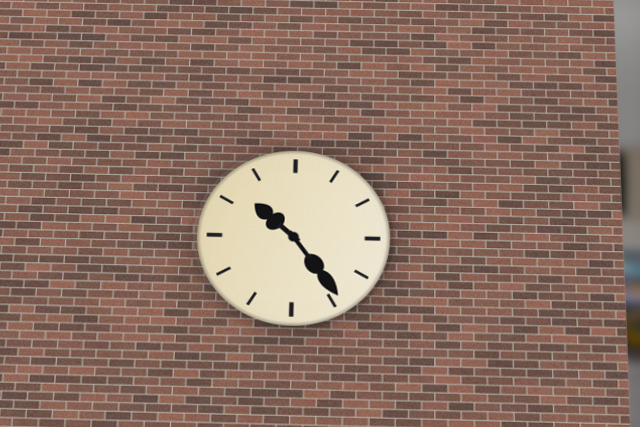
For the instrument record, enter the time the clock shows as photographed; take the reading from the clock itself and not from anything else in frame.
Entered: 10:24
